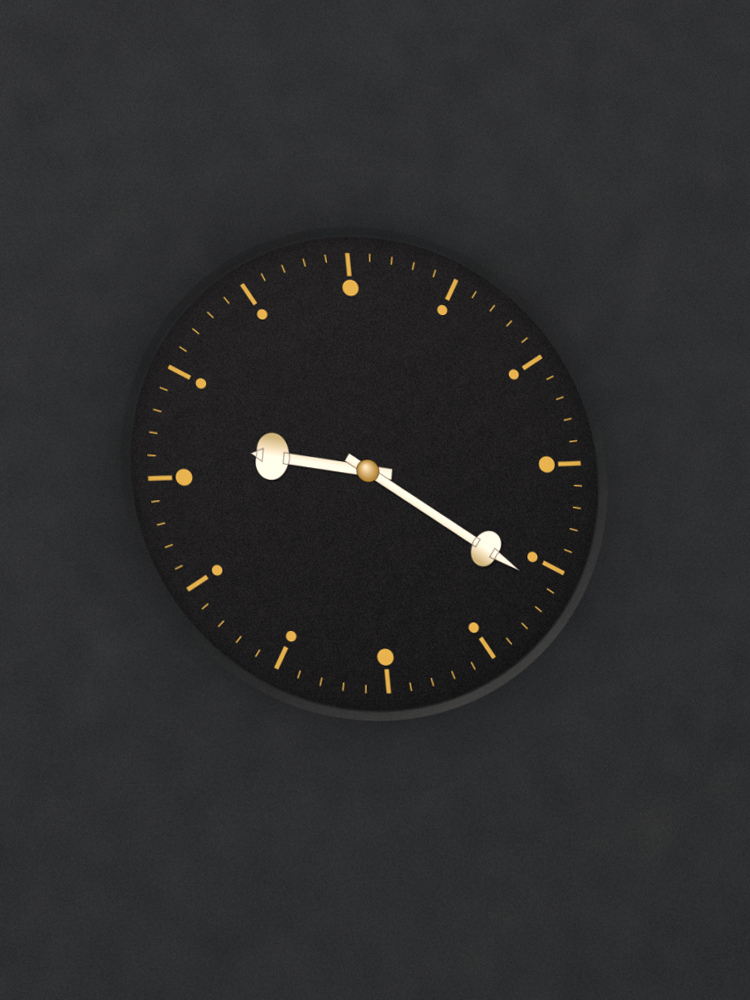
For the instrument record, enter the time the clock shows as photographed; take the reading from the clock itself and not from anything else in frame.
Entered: 9:21
